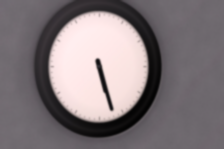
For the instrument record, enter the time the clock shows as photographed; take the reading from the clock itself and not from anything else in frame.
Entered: 5:27
